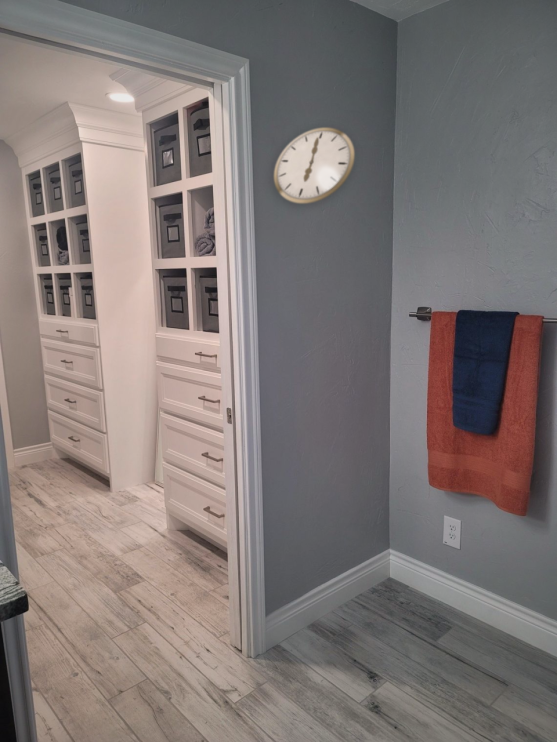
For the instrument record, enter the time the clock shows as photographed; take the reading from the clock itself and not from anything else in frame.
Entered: 5:59
